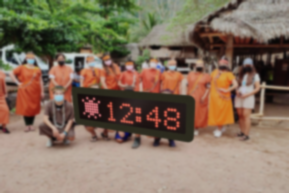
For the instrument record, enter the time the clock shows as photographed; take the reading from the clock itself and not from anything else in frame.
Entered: 12:48
